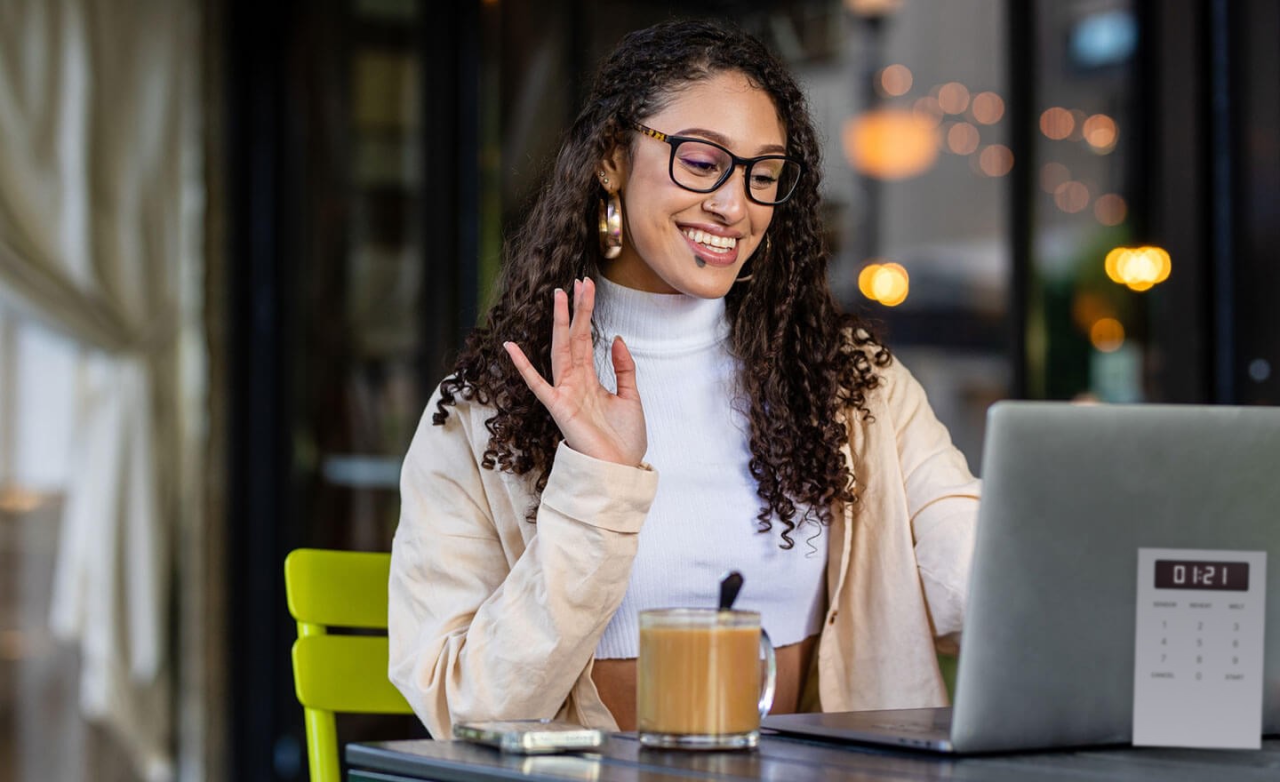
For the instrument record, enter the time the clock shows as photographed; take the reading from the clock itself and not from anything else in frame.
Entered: 1:21
